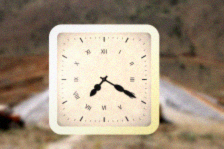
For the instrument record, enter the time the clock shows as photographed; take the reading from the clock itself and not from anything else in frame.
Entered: 7:20
